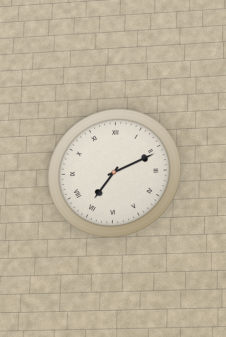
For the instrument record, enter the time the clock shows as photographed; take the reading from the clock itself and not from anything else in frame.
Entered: 7:11
